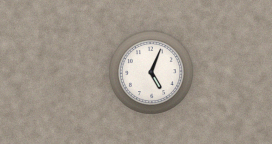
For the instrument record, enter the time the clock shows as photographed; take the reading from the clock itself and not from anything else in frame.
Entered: 5:04
